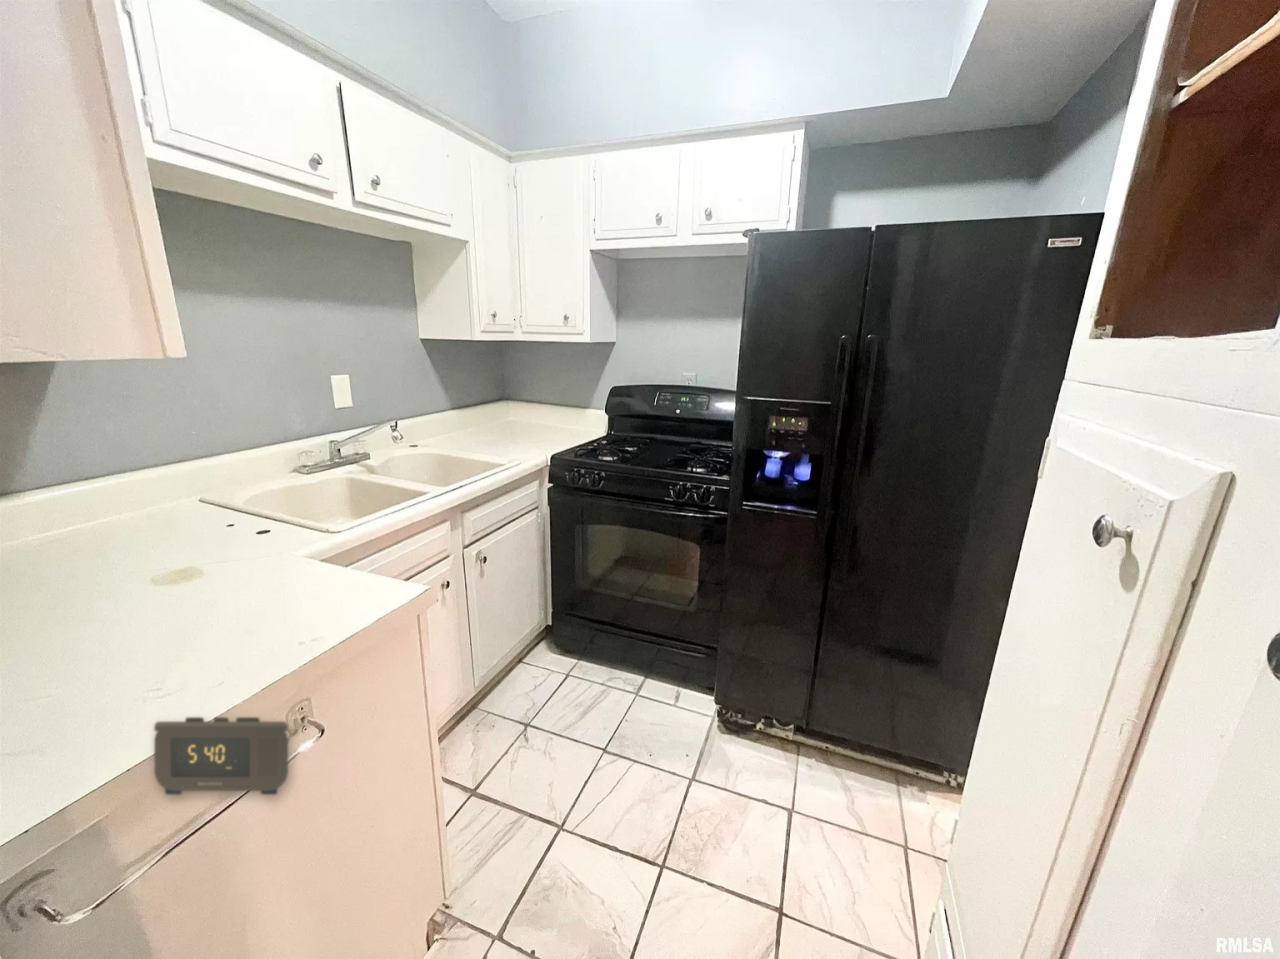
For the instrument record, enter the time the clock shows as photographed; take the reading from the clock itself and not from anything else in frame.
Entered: 5:40
